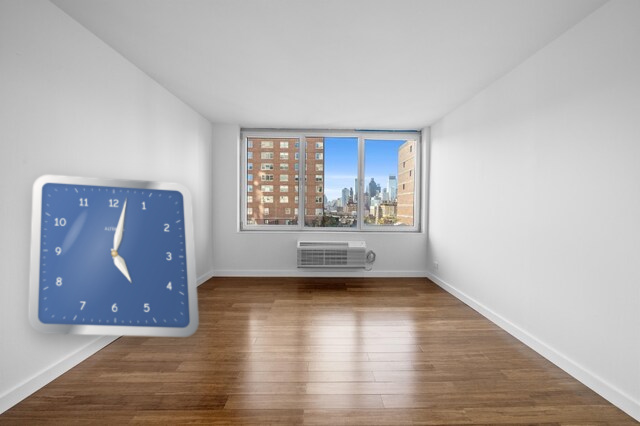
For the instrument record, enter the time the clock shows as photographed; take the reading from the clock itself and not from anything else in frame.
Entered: 5:02
